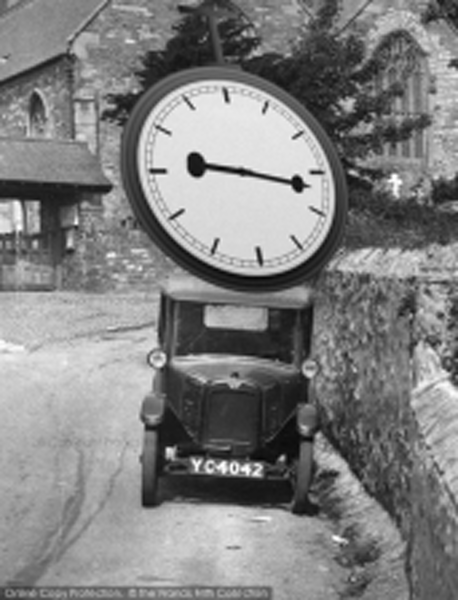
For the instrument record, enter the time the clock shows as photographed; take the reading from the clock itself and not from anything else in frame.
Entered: 9:17
